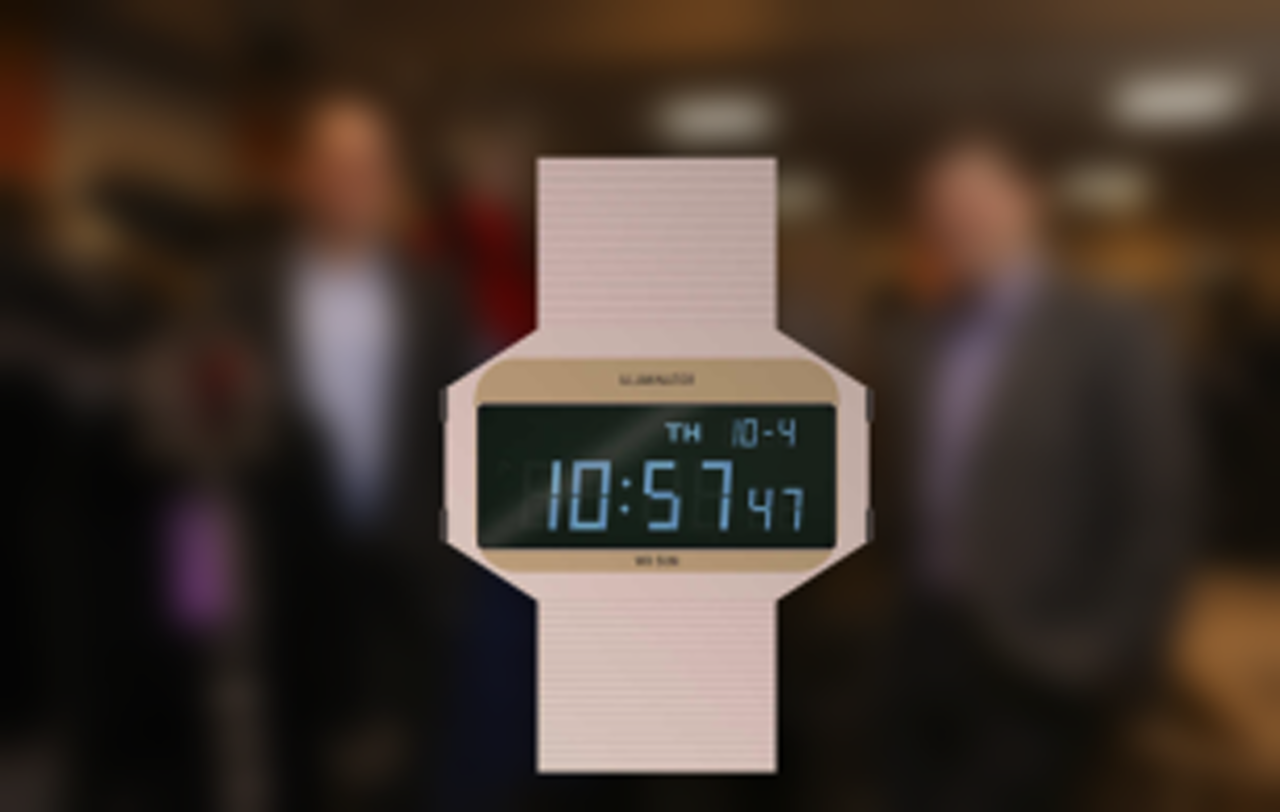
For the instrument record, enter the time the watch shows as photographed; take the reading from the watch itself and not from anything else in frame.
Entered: 10:57:47
